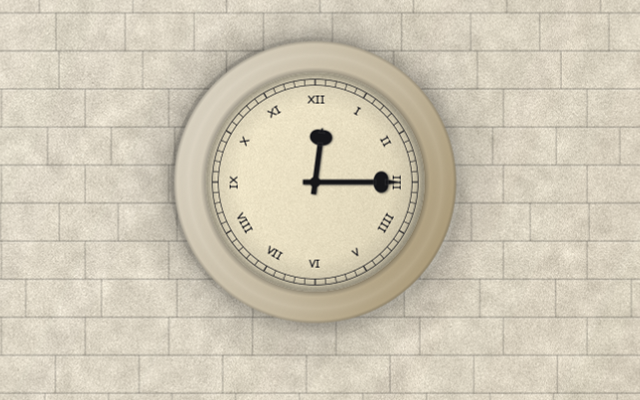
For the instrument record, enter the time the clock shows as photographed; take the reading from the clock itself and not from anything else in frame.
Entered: 12:15
